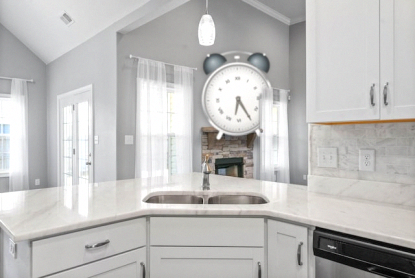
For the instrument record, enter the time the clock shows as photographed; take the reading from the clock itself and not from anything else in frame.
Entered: 6:25
